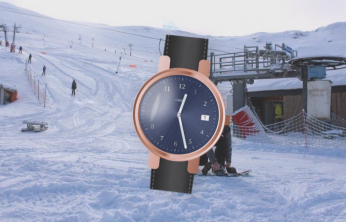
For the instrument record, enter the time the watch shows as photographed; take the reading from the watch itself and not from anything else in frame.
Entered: 12:27
